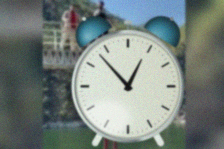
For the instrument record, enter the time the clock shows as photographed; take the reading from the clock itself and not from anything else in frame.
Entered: 12:53
